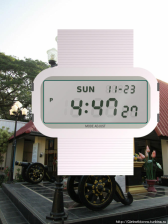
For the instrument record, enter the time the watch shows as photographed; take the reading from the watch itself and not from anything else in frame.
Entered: 4:47:27
